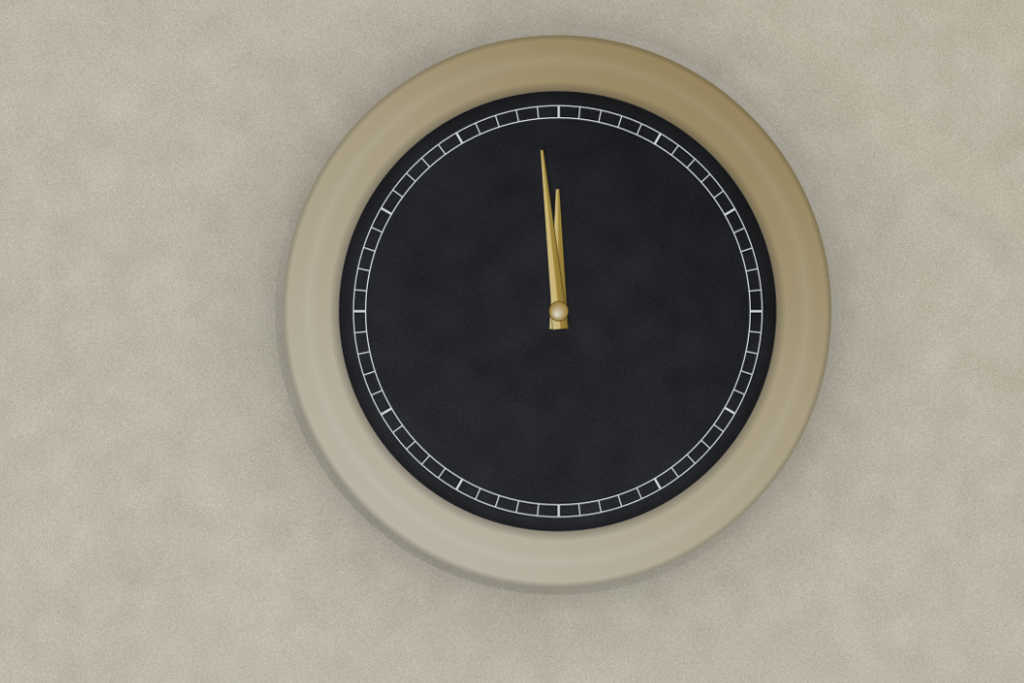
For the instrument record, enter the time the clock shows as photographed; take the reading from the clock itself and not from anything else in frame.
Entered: 11:59
